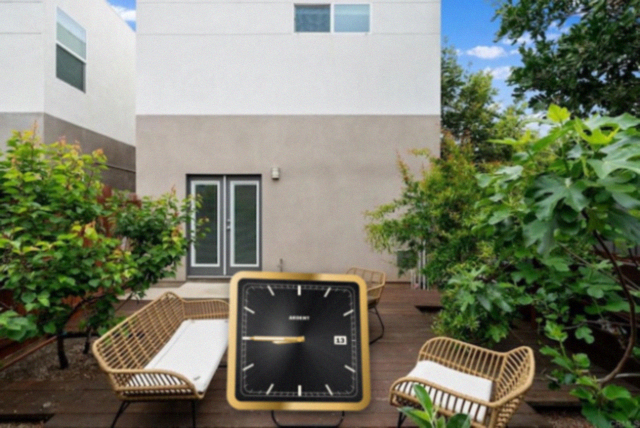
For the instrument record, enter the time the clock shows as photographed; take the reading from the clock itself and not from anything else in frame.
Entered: 8:45
